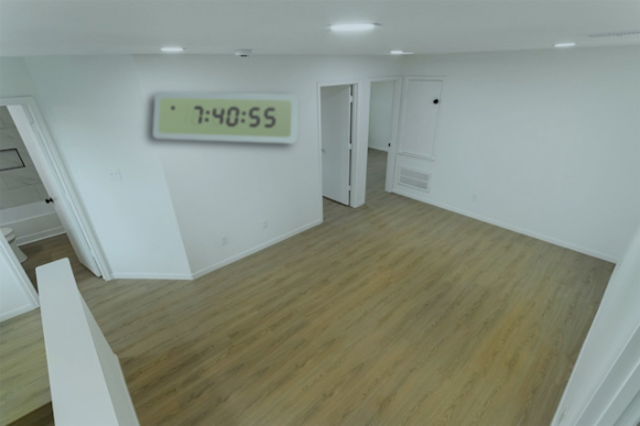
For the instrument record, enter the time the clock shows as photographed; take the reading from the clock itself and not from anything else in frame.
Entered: 7:40:55
